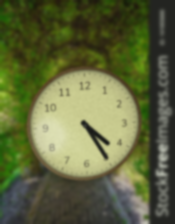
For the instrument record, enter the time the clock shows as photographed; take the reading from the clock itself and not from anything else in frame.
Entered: 4:25
